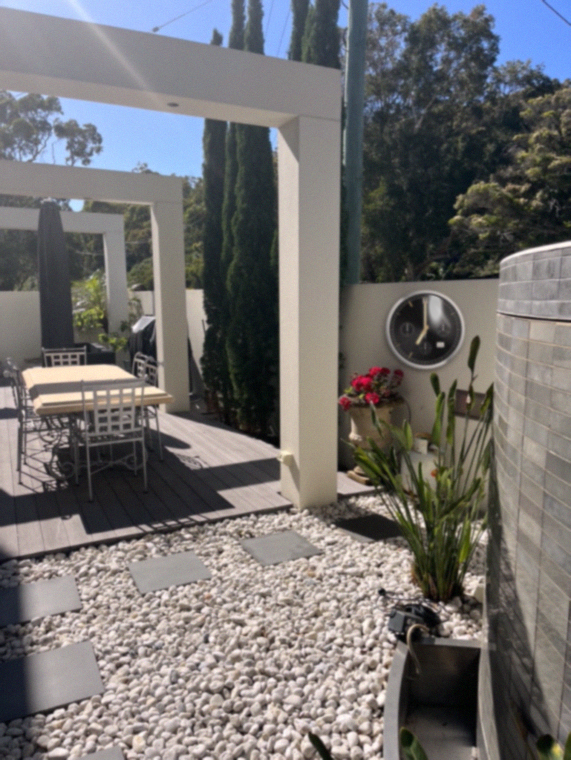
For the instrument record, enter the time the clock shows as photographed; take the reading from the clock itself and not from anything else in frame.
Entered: 7:00
